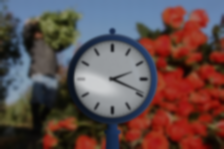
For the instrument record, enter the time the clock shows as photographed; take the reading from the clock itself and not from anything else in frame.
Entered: 2:19
